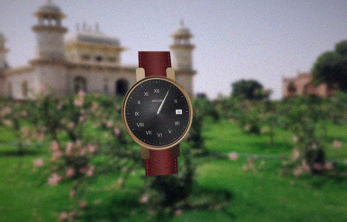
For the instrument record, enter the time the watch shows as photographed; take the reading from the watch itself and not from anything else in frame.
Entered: 1:05
